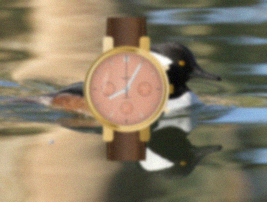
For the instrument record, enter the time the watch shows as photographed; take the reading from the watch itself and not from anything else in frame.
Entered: 8:05
